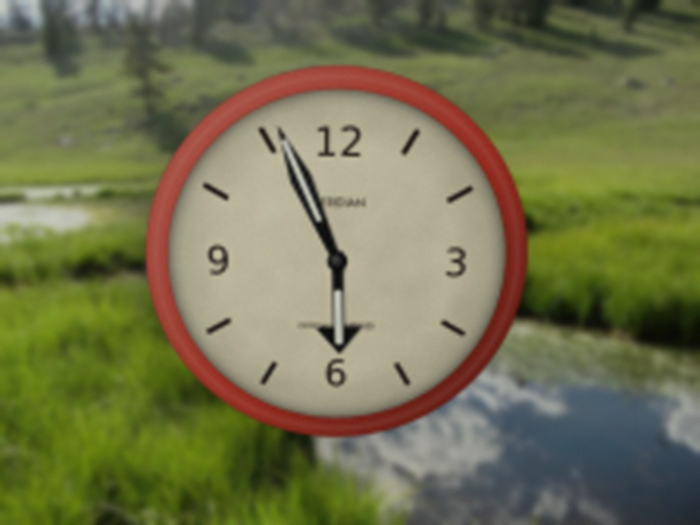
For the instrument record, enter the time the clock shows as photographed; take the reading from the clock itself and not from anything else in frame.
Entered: 5:56
